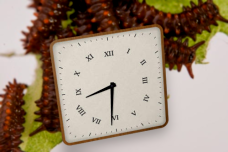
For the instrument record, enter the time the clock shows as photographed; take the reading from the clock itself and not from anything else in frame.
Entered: 8:31
